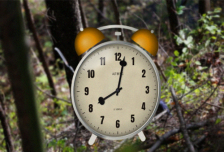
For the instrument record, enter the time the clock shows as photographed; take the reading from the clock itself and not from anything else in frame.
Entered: 8:02
